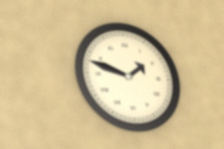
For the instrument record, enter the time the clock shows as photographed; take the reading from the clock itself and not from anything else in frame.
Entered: 1:48
